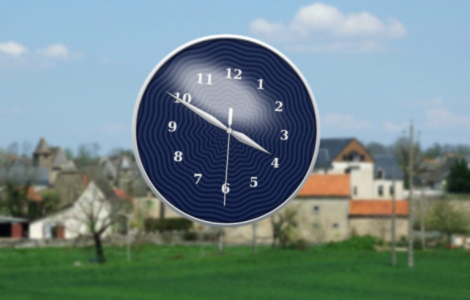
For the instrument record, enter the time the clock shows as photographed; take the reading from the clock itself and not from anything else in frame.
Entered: 3:49:30
